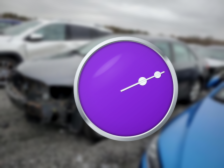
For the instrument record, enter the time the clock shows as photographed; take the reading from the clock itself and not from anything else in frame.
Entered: 2:11
